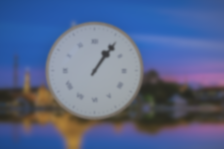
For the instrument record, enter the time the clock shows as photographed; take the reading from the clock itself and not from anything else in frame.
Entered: 1:06
